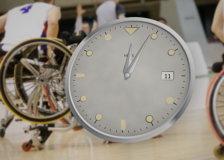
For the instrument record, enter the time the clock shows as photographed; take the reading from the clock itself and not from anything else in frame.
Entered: 12:04
